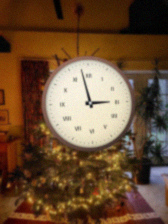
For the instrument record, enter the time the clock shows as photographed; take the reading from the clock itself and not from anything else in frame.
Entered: 2:58
